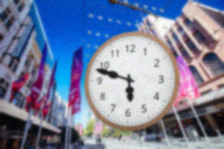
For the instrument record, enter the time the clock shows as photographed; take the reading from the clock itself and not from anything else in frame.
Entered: 5:48
